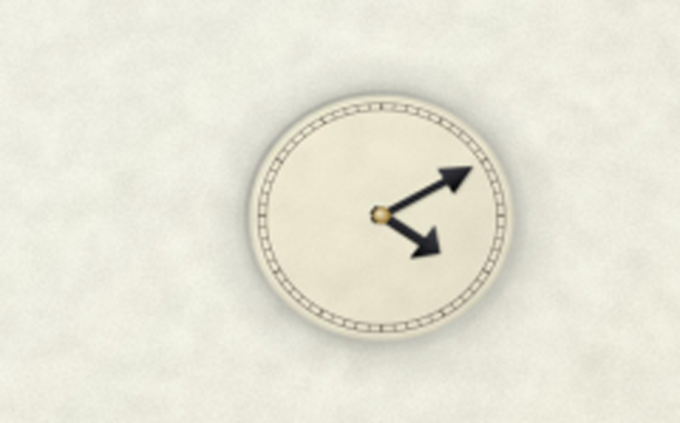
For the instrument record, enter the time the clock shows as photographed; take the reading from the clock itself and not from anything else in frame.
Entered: 4:10
